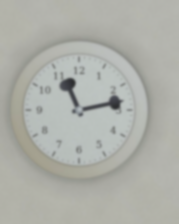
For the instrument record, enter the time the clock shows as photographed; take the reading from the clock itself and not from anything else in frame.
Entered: 11:13
